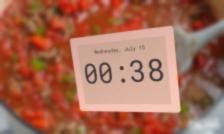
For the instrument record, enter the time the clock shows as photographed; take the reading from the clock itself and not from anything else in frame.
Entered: 0:38
